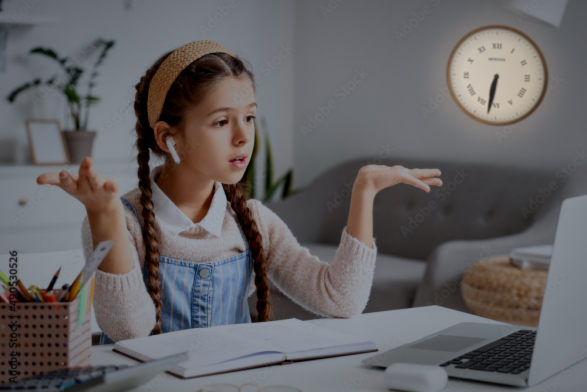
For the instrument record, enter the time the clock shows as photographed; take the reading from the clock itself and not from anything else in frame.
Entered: 6:32
